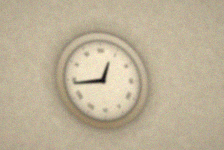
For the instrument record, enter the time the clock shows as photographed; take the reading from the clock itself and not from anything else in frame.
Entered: 12:44
